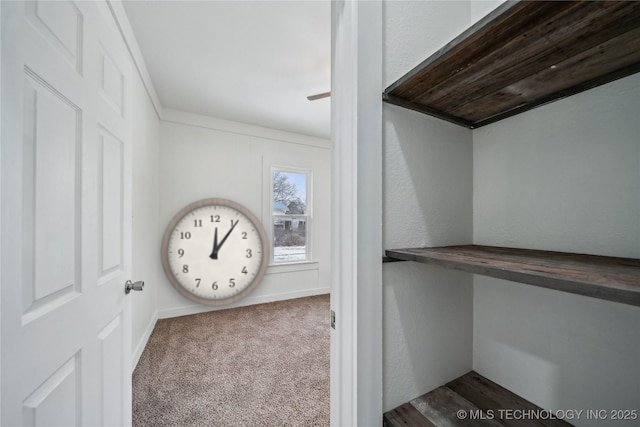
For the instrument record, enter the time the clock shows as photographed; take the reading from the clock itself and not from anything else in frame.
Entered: 12:06
